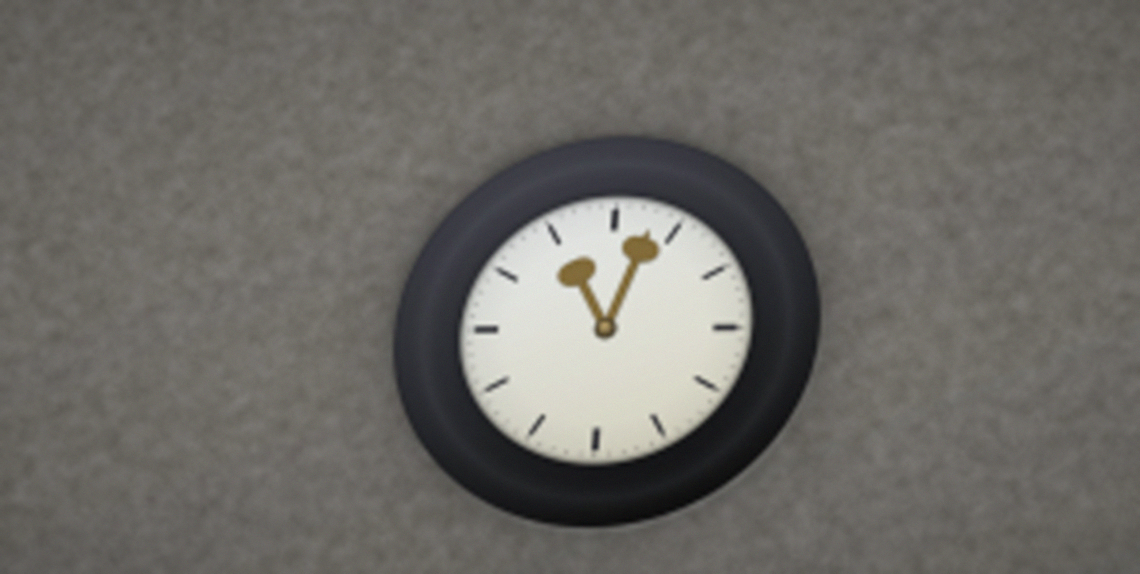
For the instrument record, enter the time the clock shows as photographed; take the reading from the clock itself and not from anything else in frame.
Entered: 11:03
